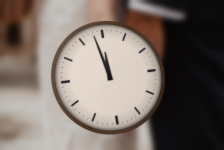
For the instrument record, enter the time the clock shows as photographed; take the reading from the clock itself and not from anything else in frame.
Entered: 11:58
